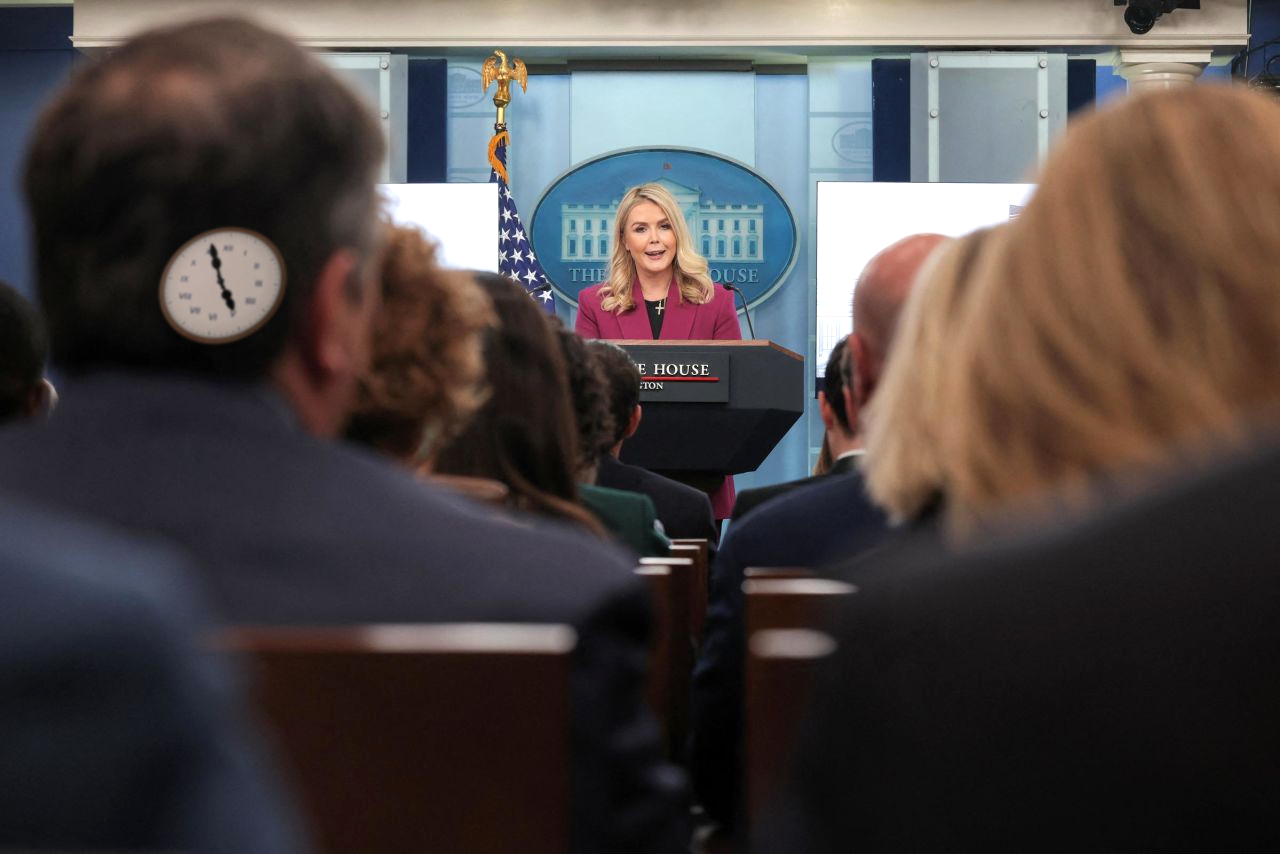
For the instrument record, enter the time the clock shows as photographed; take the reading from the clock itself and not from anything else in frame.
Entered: 4:56
